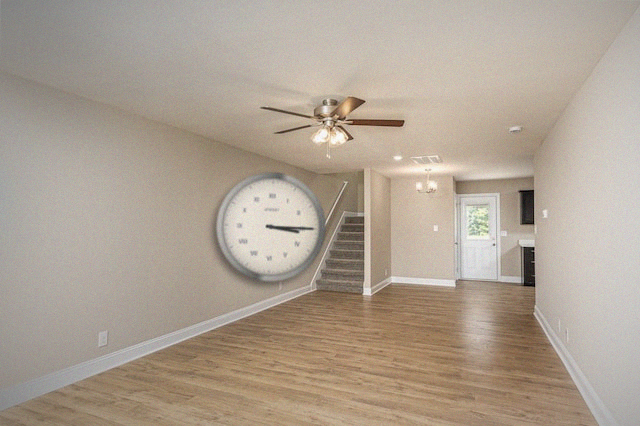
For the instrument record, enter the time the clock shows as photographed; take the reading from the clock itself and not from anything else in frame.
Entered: 3:15
